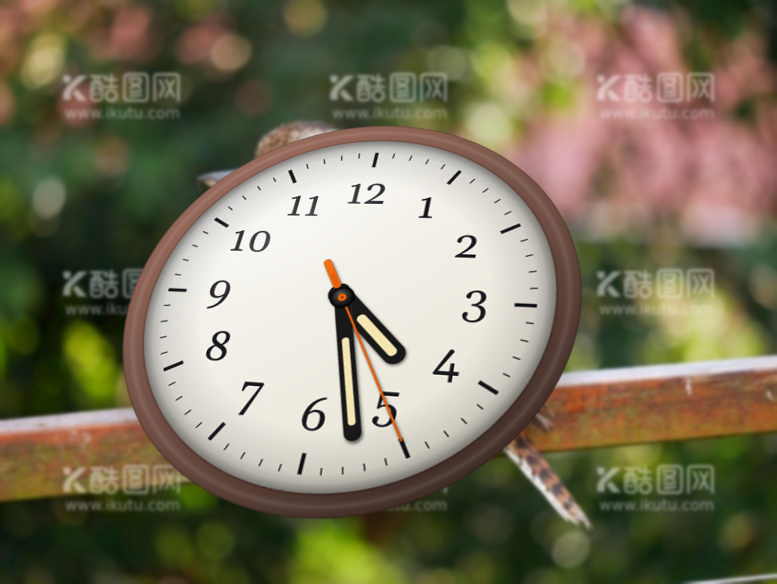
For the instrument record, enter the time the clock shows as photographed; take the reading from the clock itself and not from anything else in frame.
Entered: 4:27:25
